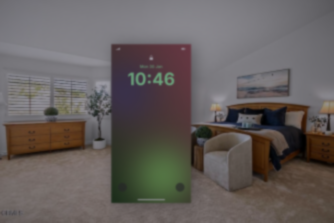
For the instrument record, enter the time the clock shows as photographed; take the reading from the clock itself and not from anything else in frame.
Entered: 10:46
